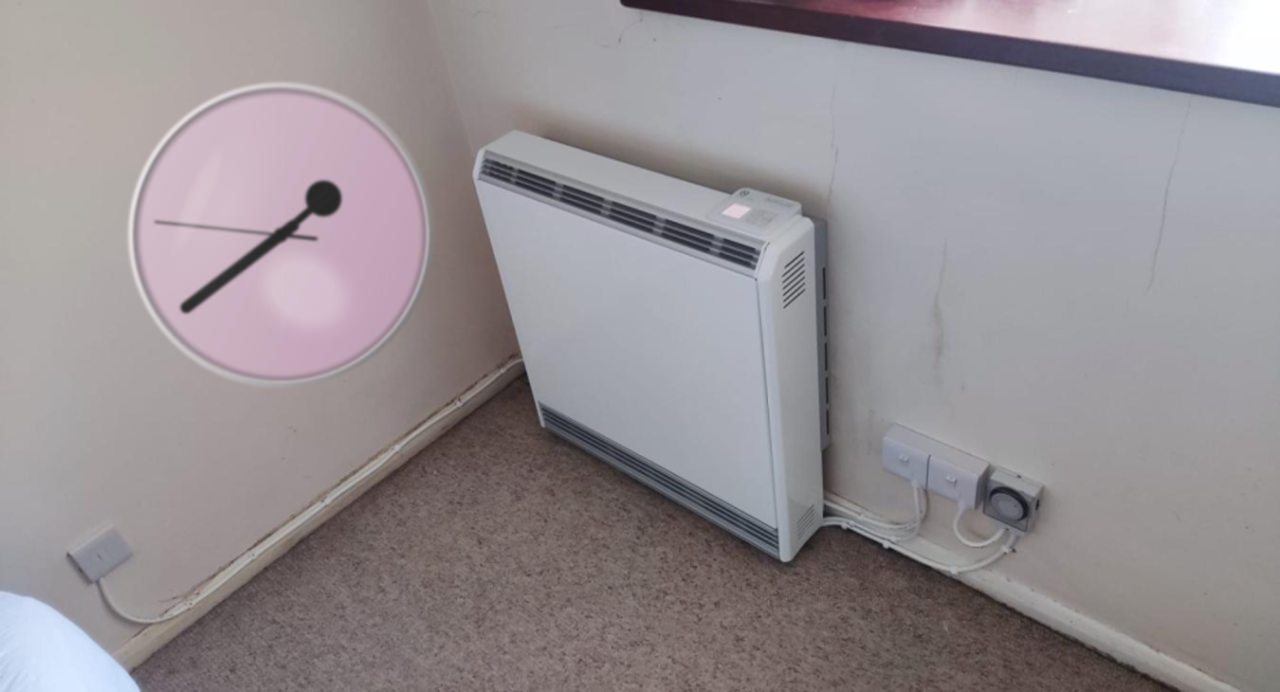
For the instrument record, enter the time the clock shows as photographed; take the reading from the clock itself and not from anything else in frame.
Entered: 1:38:46
